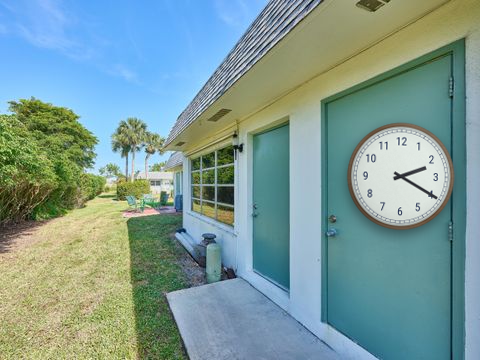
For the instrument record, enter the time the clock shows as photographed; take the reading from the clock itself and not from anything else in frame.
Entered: 2:20
